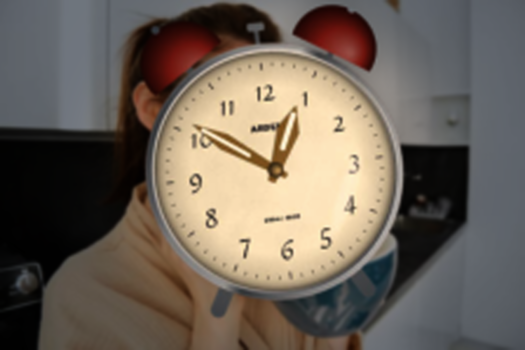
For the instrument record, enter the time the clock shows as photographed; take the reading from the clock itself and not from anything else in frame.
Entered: 12:51
